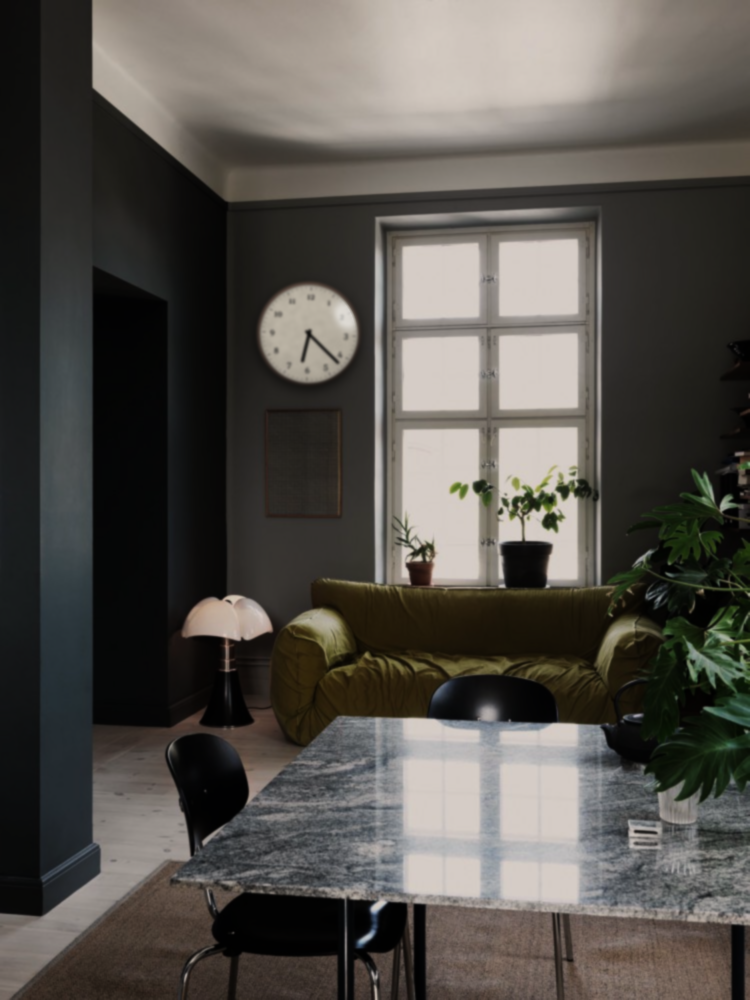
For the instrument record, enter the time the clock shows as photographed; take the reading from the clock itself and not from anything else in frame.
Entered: 6:22
